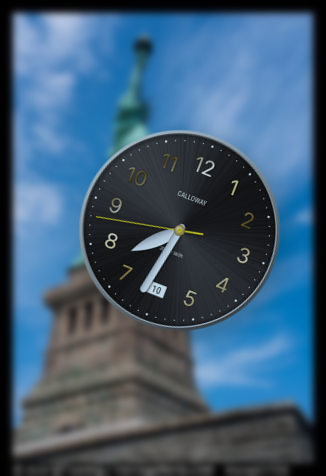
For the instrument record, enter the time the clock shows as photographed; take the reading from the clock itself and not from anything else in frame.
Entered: 7:31:43
